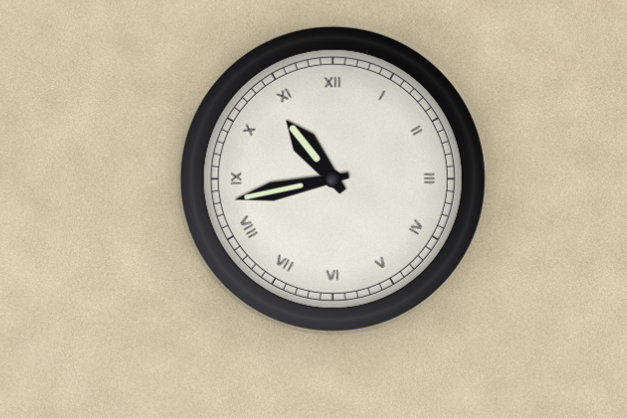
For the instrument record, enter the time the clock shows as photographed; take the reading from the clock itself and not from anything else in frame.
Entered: 10:43
